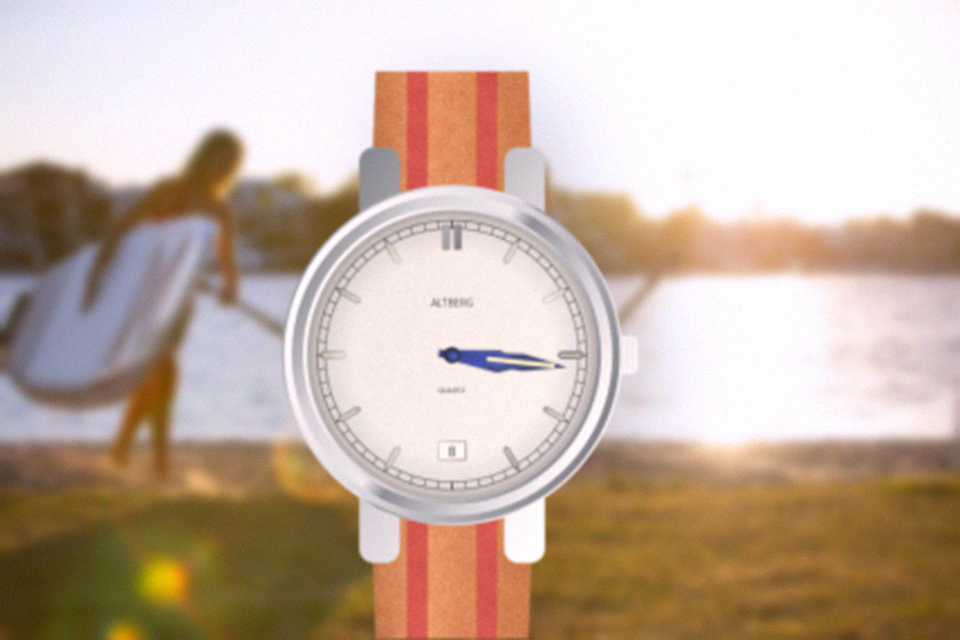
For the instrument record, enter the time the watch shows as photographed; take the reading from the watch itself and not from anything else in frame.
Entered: 3:16
